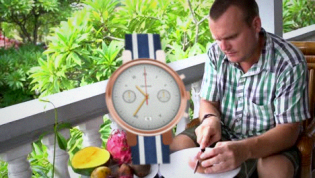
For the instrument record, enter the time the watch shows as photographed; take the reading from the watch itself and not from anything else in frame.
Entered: 10:36
